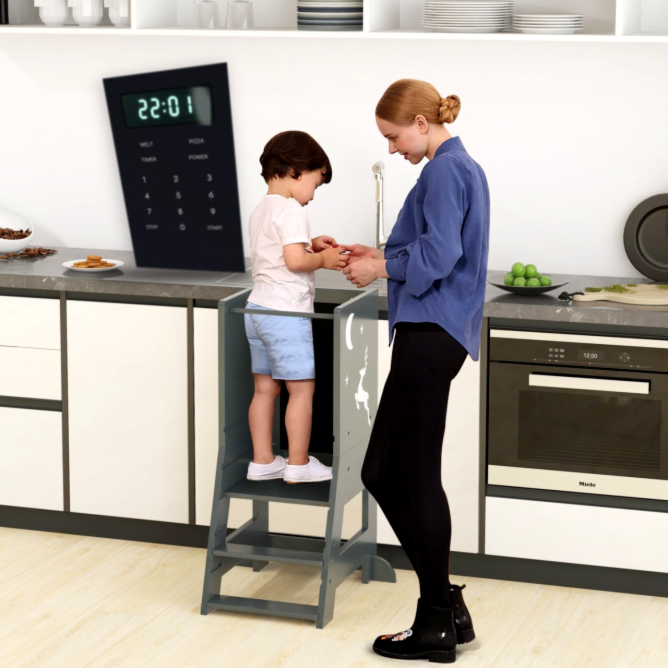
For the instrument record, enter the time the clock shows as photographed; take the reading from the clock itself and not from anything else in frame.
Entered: 22:01
